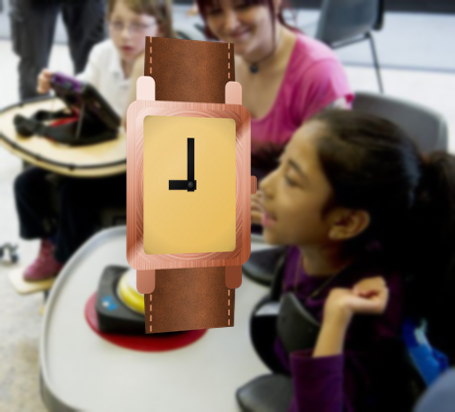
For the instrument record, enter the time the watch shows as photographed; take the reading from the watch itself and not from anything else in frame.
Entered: 9:00
